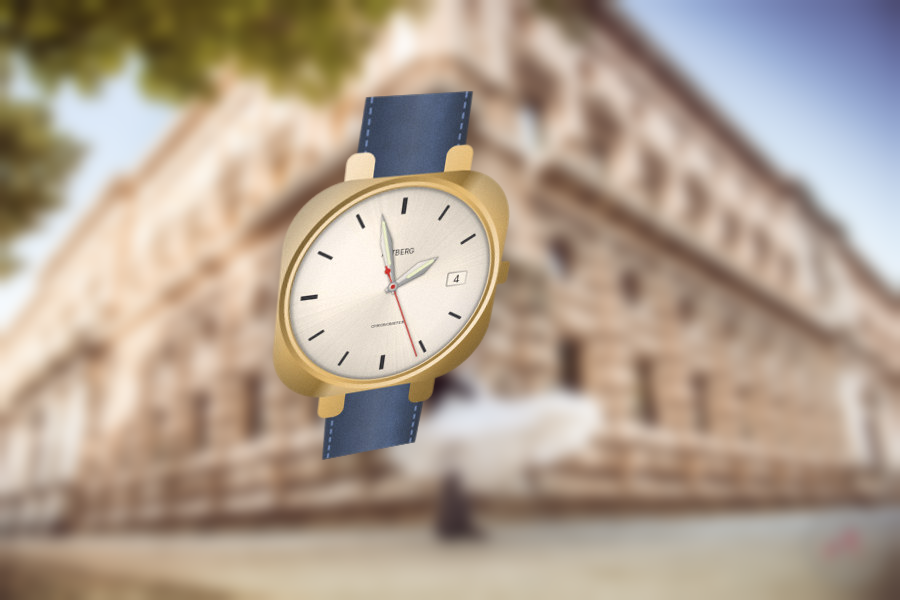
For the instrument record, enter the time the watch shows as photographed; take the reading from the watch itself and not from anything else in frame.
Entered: 1:57:26
